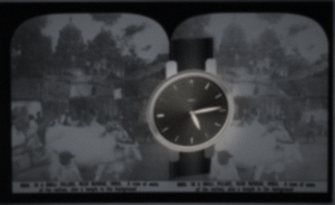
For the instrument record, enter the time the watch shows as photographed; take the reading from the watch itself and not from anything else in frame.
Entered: 5:14
